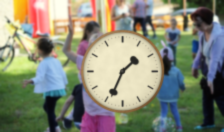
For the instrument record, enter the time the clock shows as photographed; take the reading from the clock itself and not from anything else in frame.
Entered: 1:34
